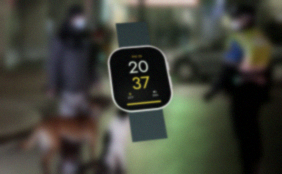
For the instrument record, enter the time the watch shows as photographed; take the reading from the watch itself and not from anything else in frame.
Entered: 20:37
